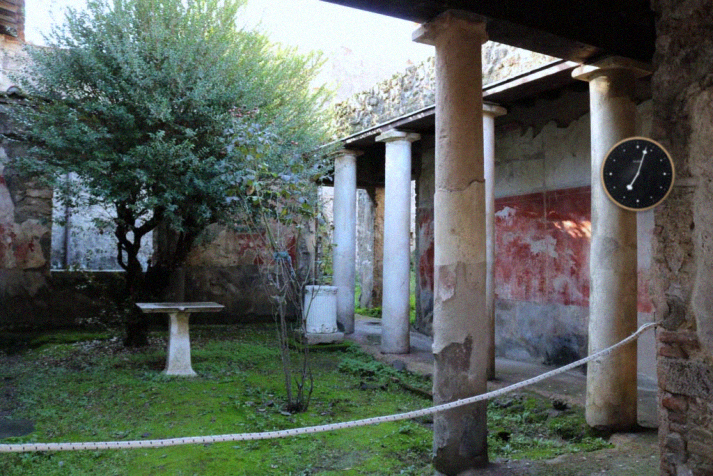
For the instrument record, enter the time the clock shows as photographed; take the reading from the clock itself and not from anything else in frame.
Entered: 7:03
